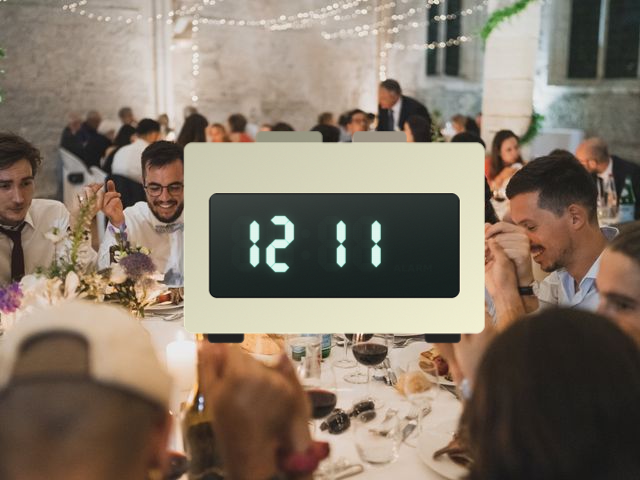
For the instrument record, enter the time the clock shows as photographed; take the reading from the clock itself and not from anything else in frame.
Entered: 12:11
